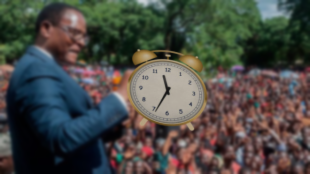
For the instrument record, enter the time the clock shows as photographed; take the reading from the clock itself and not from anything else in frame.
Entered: 11:34
